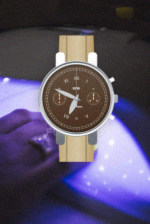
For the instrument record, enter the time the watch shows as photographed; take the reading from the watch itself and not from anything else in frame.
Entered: 6:49
